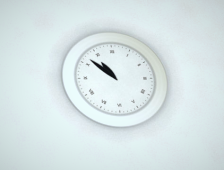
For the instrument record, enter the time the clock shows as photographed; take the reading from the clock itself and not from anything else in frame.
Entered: 10:52
